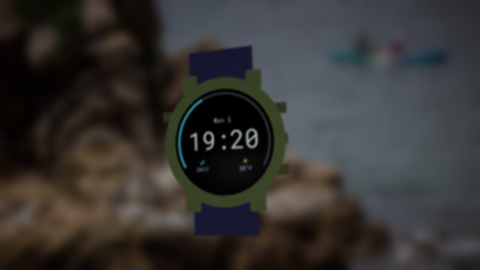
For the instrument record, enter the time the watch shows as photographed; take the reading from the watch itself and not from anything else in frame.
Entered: 19:20
